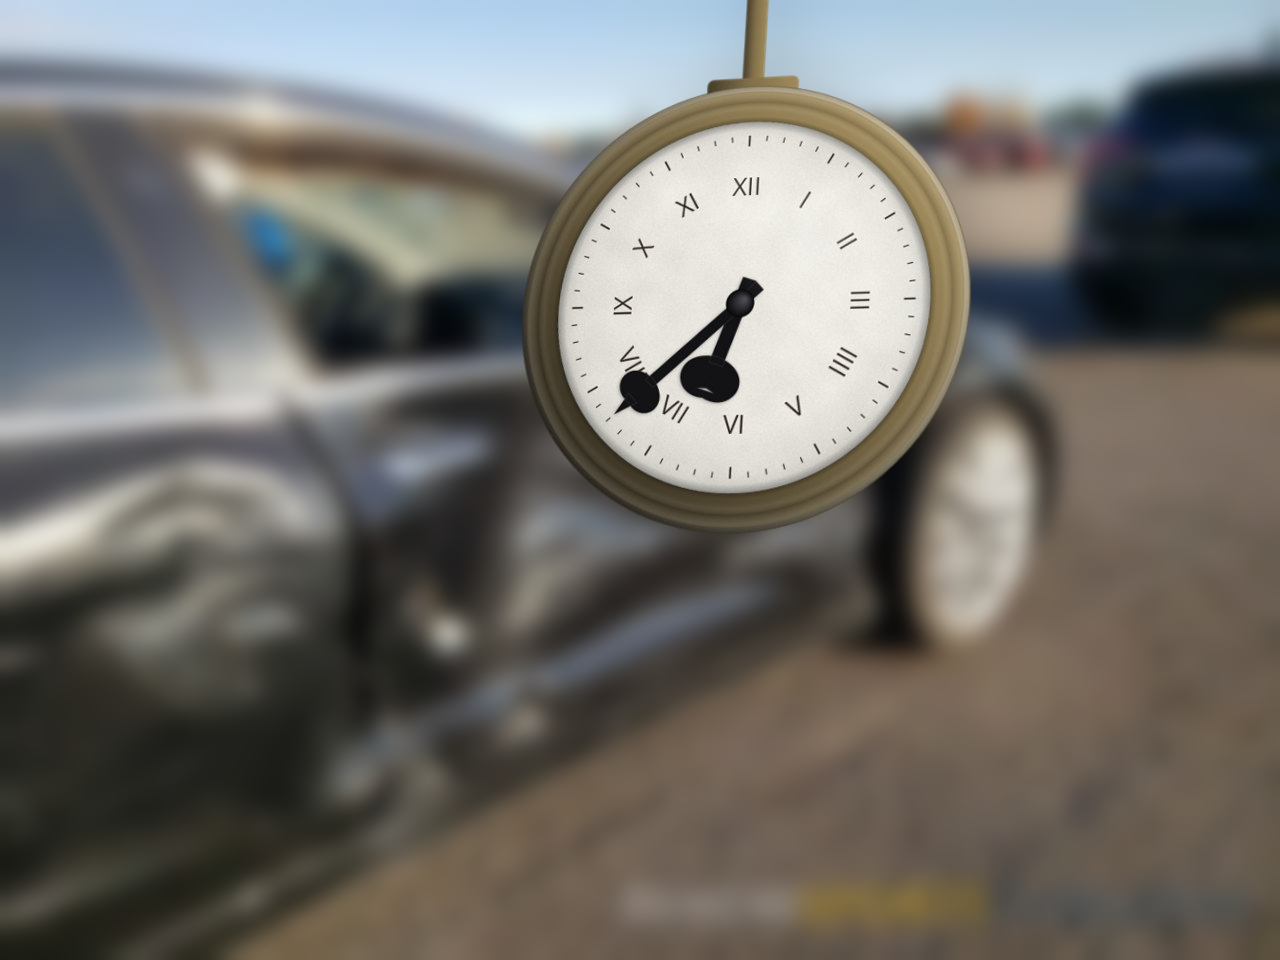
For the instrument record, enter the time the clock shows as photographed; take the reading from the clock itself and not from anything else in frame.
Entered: 6:38
